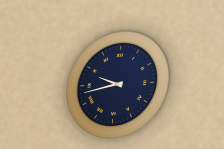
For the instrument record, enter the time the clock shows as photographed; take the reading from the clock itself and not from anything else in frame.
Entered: 9:43
